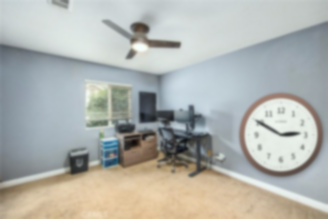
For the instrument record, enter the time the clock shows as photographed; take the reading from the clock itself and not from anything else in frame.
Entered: 2:50
